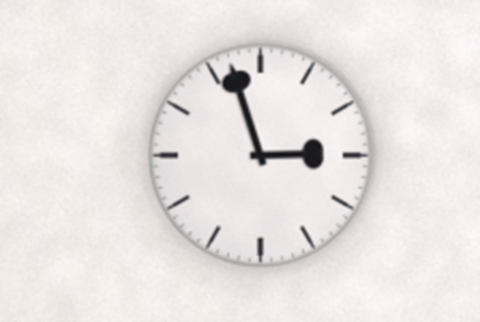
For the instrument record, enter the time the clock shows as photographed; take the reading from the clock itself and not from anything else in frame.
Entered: 2:57
